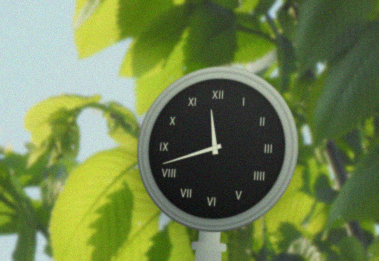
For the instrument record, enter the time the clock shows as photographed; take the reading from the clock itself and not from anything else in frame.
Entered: 11:42
